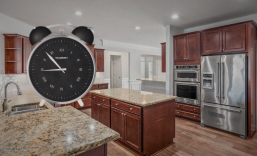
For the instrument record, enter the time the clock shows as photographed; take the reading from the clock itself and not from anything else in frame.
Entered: 8:53
